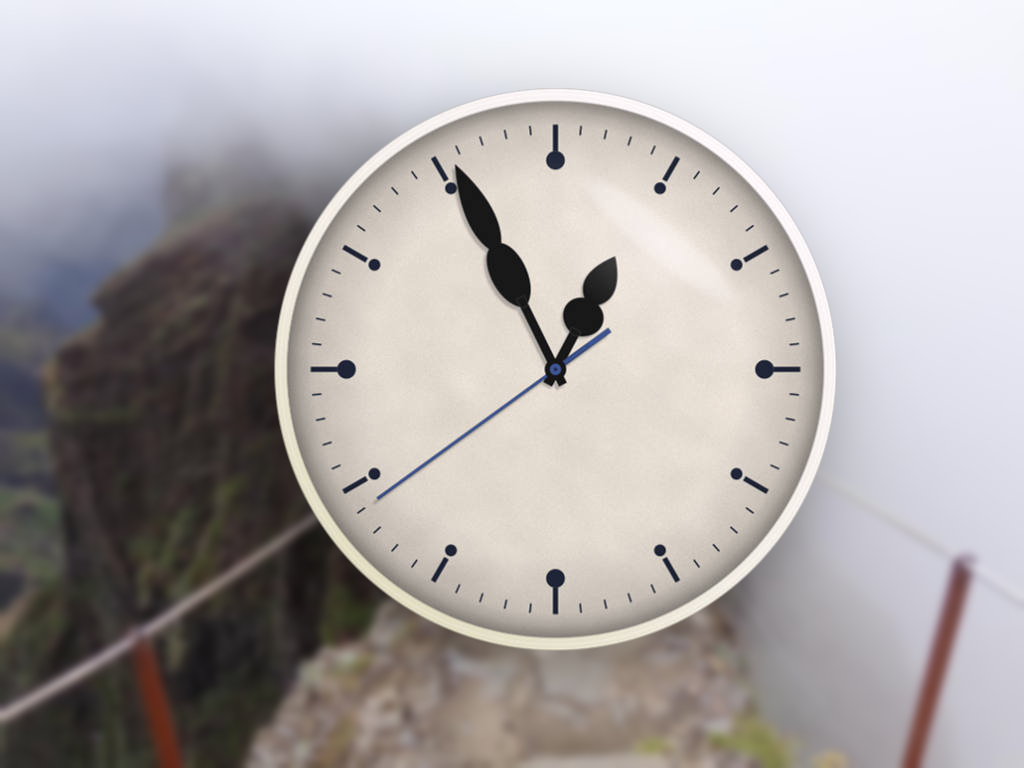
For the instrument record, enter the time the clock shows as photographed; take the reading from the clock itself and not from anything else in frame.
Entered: 12:55:39
